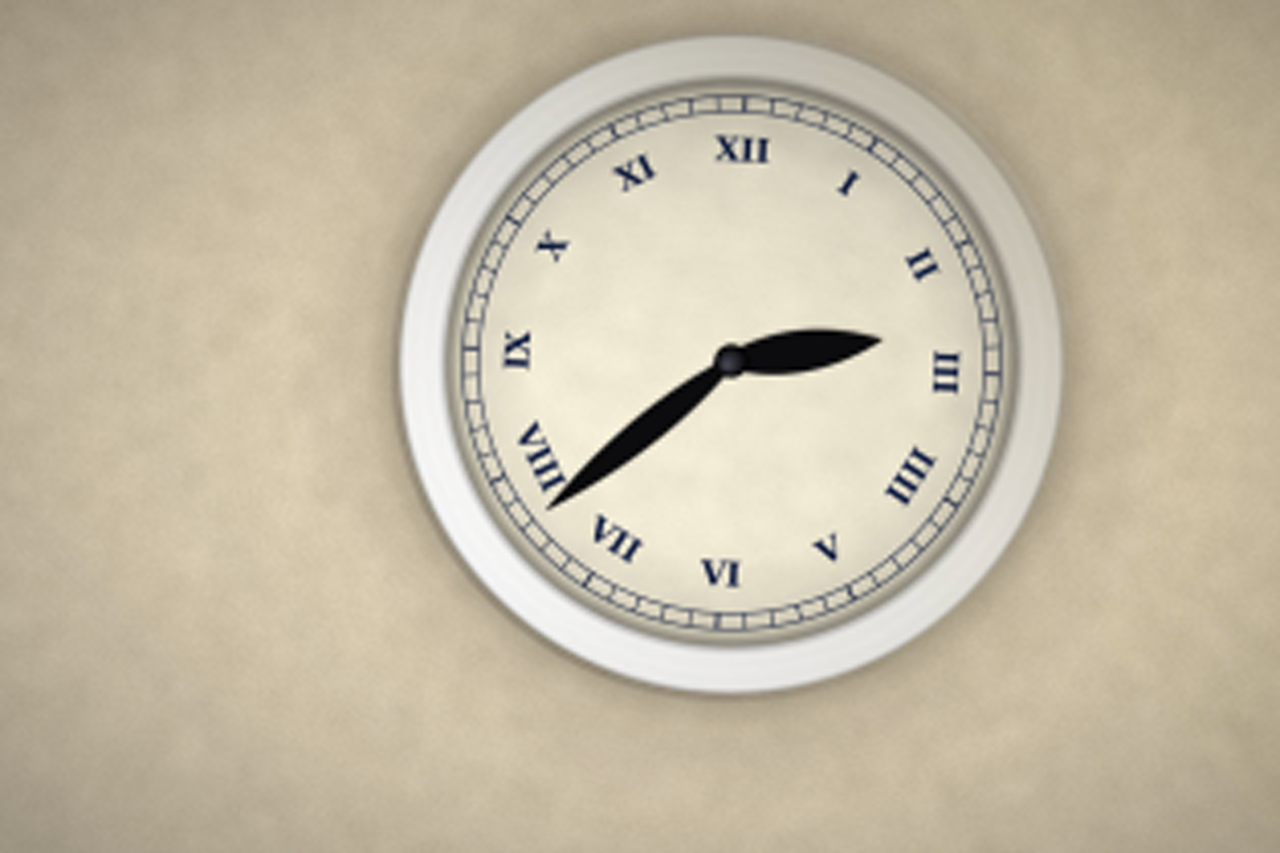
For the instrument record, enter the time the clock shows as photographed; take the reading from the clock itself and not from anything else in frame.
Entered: 2:38
